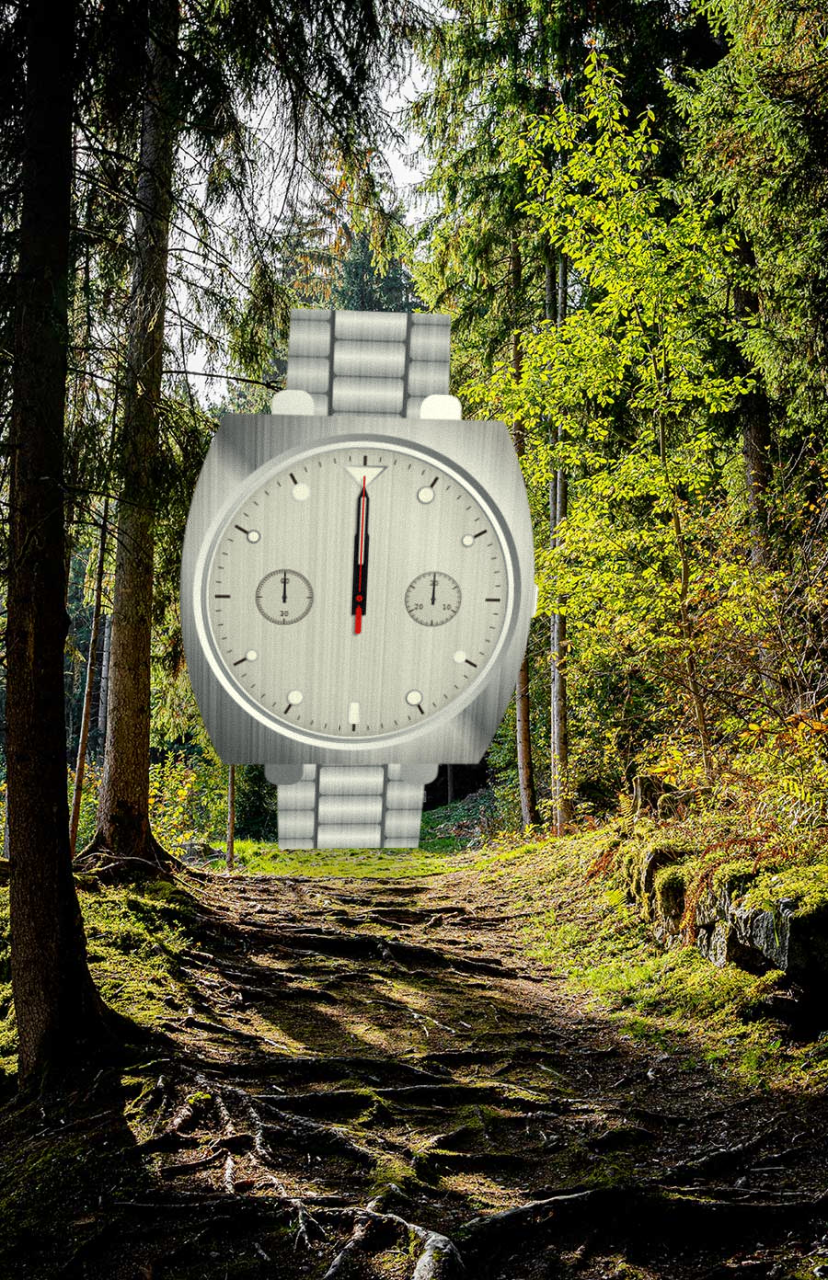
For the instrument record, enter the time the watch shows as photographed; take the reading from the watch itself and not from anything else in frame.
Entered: 12:00
